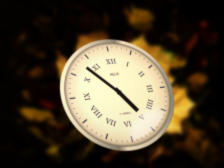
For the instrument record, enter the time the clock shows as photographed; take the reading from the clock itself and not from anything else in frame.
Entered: 4:53
